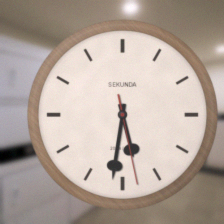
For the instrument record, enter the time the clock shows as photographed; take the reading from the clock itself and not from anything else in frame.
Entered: 5:31:28
